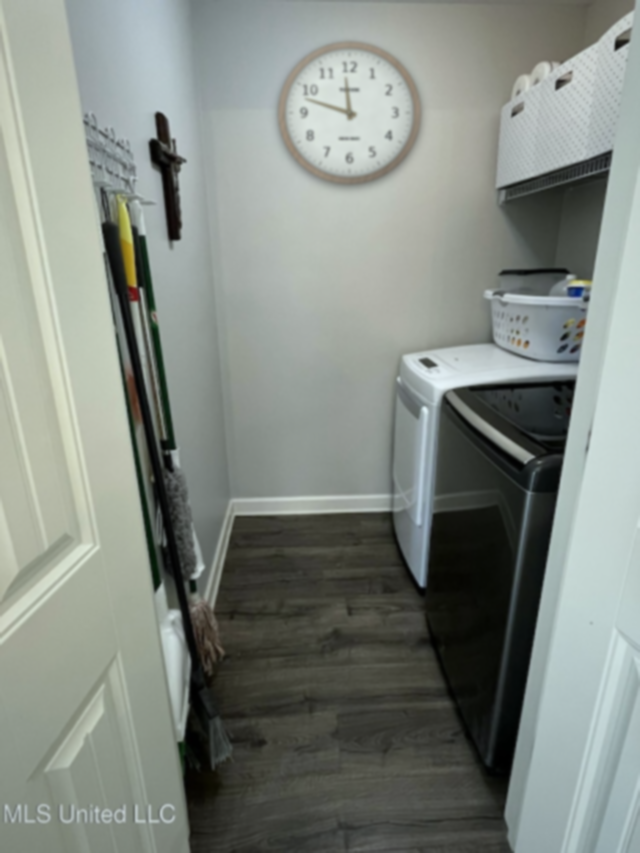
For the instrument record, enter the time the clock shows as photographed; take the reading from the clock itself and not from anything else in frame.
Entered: 11:48
